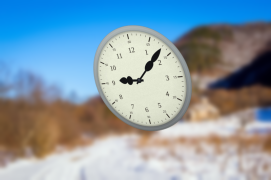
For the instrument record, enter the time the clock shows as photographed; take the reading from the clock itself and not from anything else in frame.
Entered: 9:08
